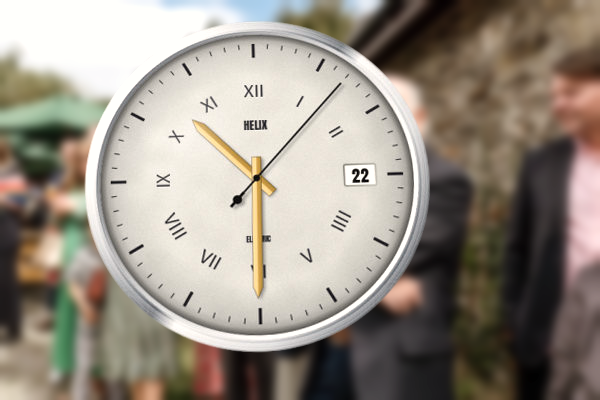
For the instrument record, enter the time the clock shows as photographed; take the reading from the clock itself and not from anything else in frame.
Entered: 10:30:07
